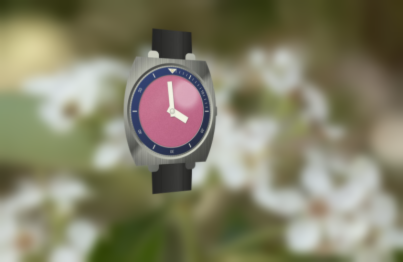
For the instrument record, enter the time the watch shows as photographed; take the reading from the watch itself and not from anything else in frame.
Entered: 3:59
